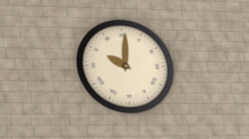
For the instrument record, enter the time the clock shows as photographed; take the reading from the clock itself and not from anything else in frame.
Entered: 10:01
